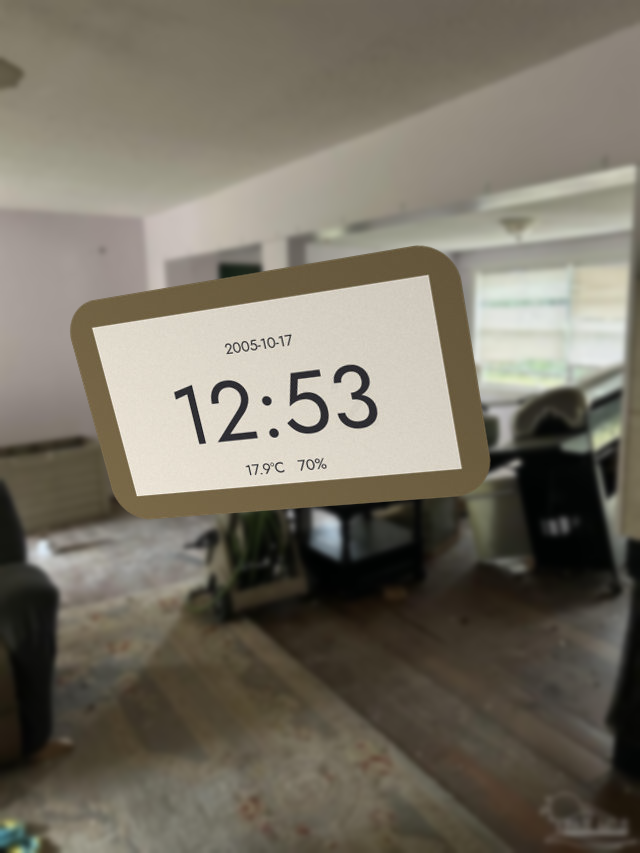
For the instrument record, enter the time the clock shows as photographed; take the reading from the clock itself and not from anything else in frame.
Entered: 12:53
